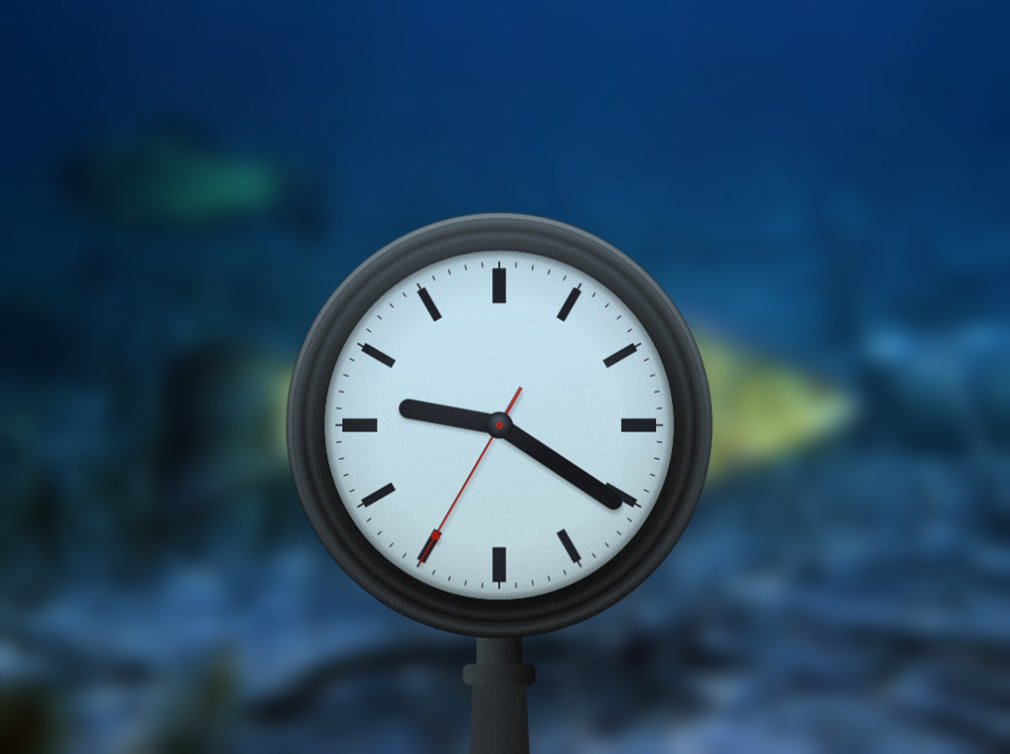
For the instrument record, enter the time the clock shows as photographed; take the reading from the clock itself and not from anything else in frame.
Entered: 9:20:35
